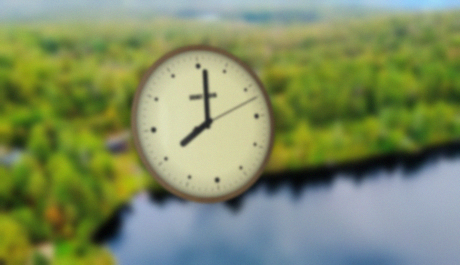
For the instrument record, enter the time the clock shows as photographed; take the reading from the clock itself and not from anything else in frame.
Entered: 8:01:12
